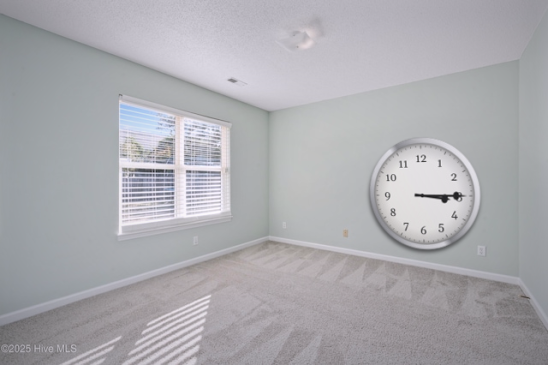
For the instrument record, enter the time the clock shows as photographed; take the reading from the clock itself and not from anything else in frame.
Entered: 3:15
